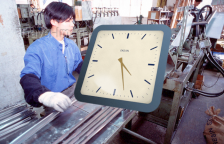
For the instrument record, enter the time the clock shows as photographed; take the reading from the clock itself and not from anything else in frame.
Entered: 4:27
